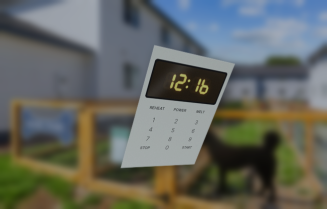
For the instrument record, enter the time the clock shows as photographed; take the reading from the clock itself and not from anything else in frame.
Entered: 12:16
